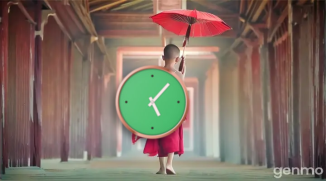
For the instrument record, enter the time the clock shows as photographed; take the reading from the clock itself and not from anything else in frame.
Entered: 5:07
